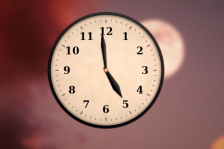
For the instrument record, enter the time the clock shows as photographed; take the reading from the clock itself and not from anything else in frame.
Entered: 4:59
